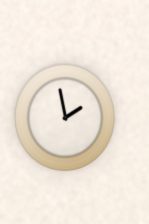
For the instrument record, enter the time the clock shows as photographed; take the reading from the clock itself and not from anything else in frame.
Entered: 1:58
